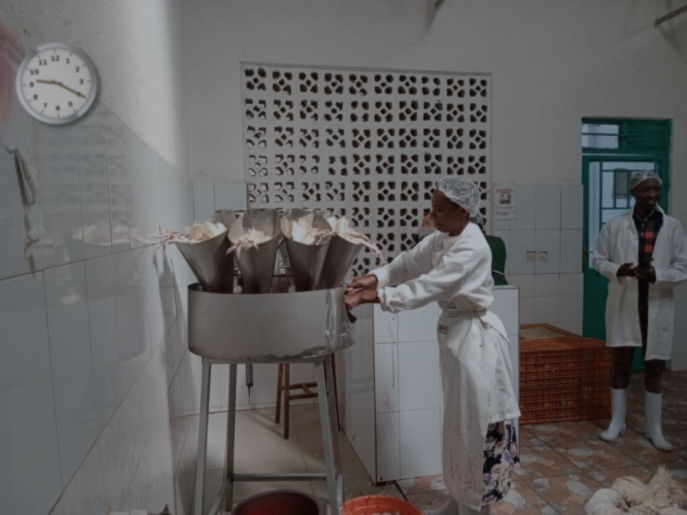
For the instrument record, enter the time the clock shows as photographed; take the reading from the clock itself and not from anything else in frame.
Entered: 9:20
